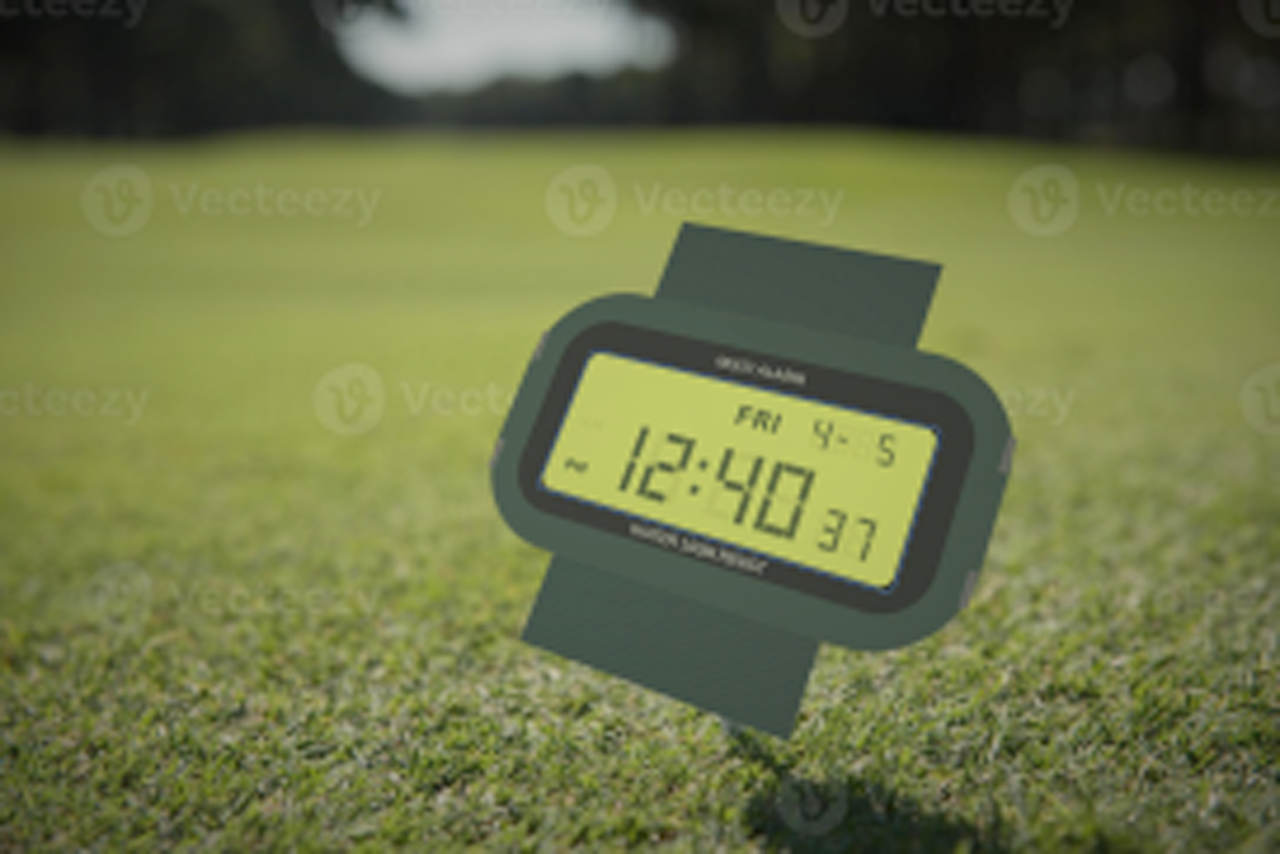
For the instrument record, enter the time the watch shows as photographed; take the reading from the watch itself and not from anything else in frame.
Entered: 12:40:37
